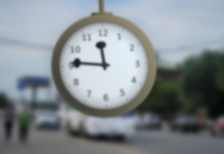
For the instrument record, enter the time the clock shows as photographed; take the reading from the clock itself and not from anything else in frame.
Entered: 11:46
